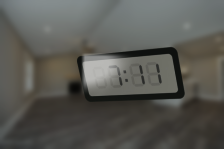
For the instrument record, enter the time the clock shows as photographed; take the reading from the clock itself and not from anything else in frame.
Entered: 7:11
